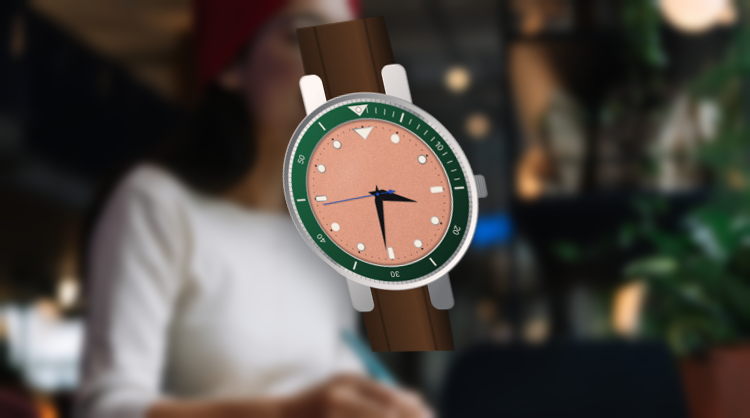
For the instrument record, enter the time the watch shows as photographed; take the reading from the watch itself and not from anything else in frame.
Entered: 3:30:44
